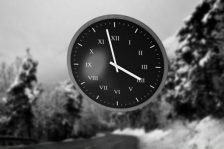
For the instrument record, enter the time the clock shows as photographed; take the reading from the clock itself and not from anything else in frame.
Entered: 3:58
